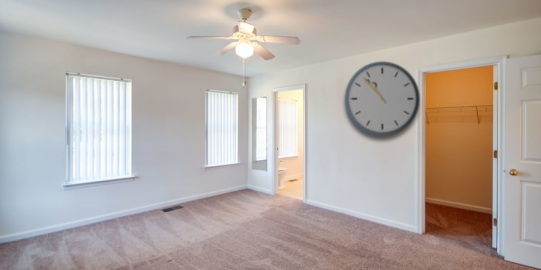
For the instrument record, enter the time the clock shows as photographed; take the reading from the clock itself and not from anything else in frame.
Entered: 10:53
